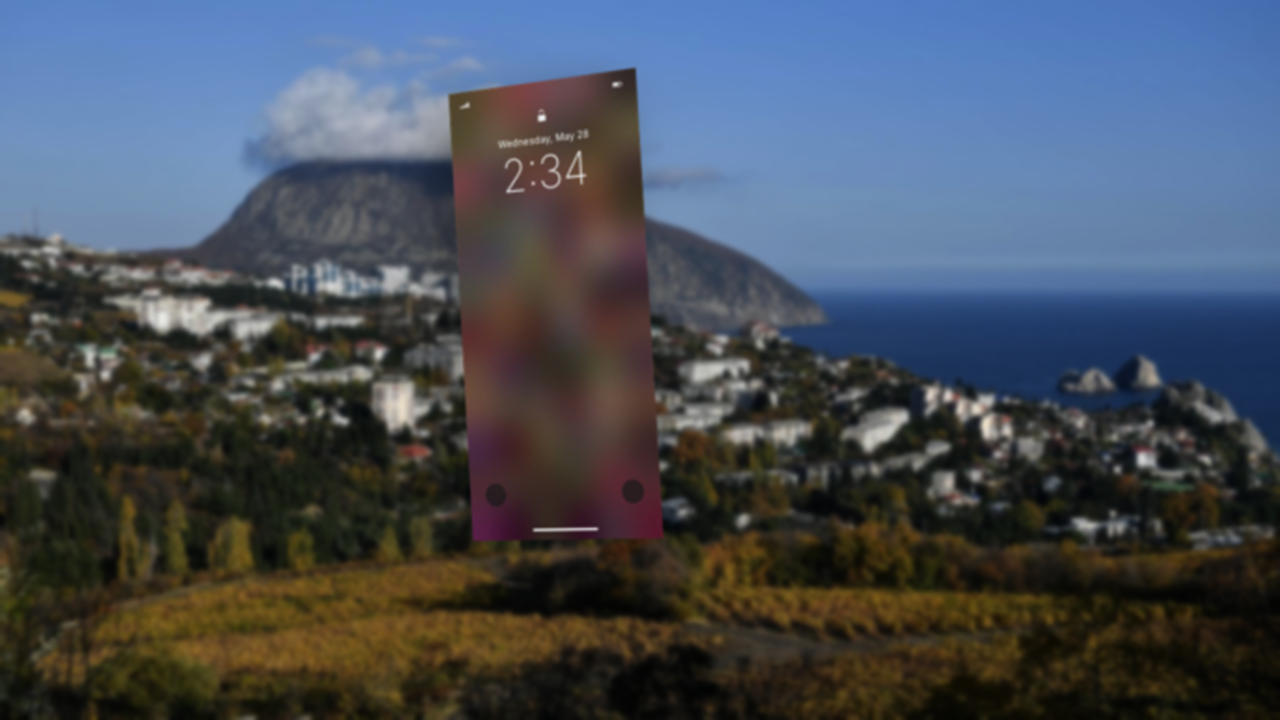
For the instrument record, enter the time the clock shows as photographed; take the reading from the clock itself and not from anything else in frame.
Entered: 2:34
